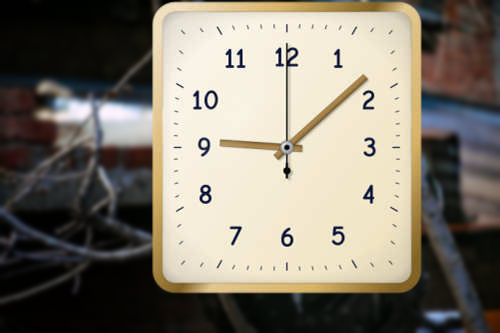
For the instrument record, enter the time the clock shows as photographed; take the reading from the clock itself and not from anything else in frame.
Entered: 9:08:00
